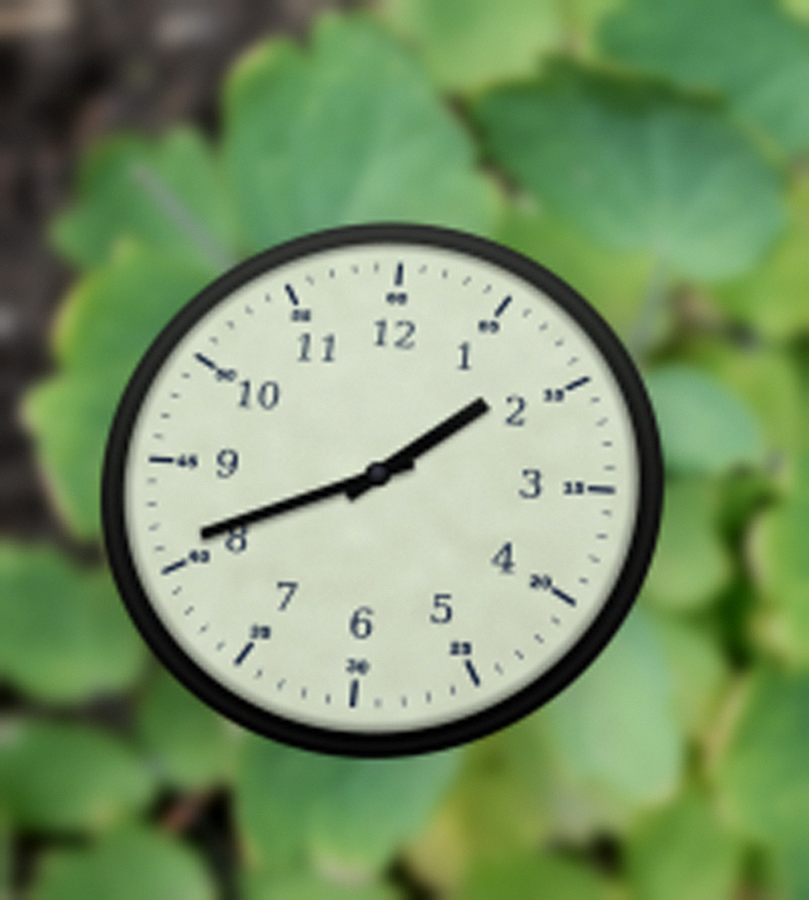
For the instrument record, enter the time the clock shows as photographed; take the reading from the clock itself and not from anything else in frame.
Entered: 1:41
